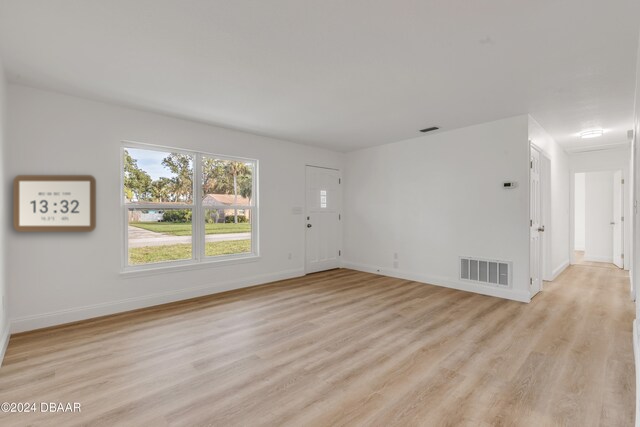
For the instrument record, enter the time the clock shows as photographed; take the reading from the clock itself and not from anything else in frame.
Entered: 13:32
